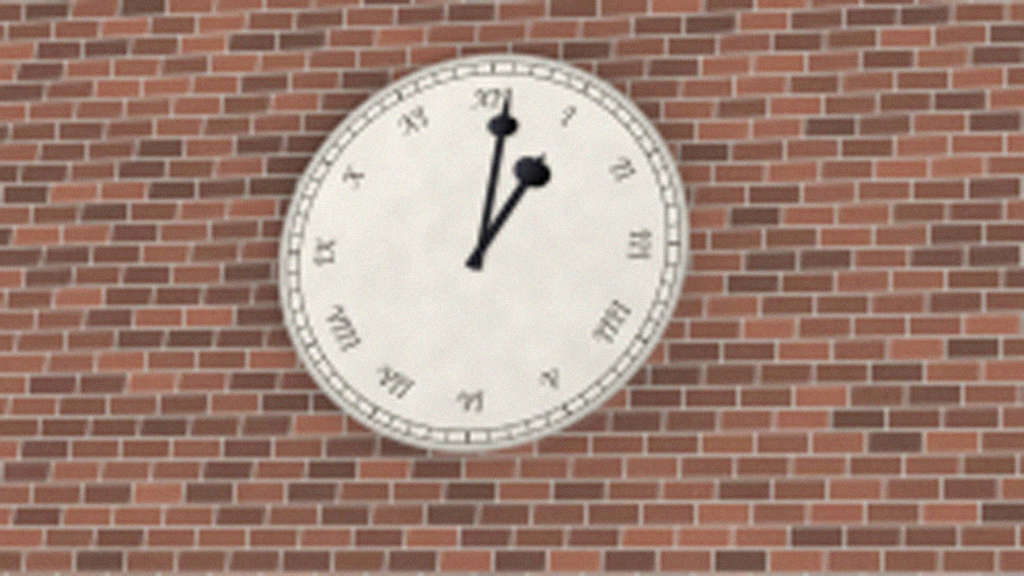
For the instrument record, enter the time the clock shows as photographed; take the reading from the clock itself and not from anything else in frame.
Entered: 1:01
